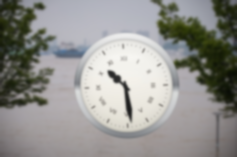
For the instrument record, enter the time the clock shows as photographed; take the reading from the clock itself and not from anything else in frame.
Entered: 10:29
